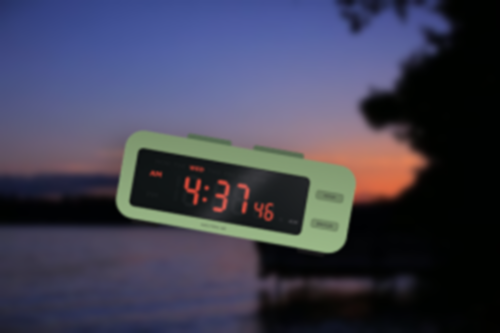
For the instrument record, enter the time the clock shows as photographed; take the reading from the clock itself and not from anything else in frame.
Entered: 4:37:46
